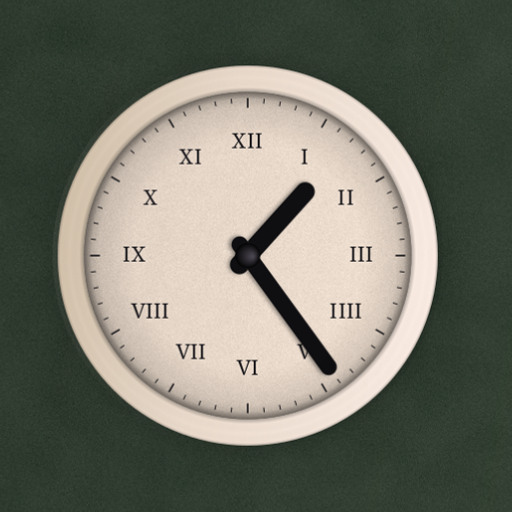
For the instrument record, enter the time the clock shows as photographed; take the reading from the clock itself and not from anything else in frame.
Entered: 1:24
